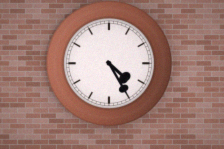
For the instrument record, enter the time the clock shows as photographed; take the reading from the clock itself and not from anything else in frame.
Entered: 4:25
